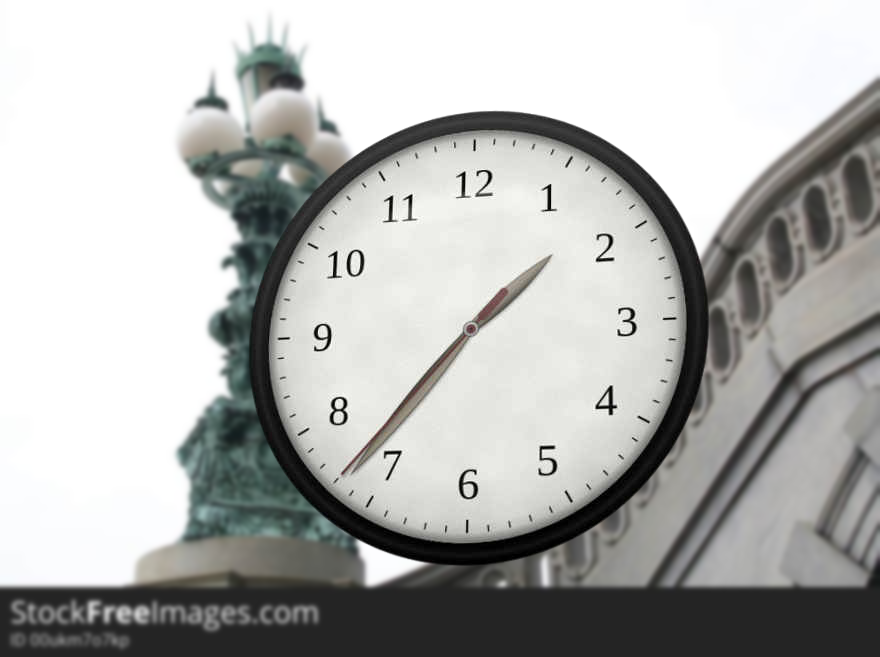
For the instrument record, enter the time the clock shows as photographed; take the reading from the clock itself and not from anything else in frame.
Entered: 1:36:37
